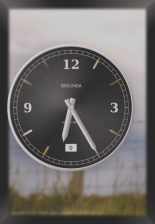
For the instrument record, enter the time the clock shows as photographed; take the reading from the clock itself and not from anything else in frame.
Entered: 6:25
